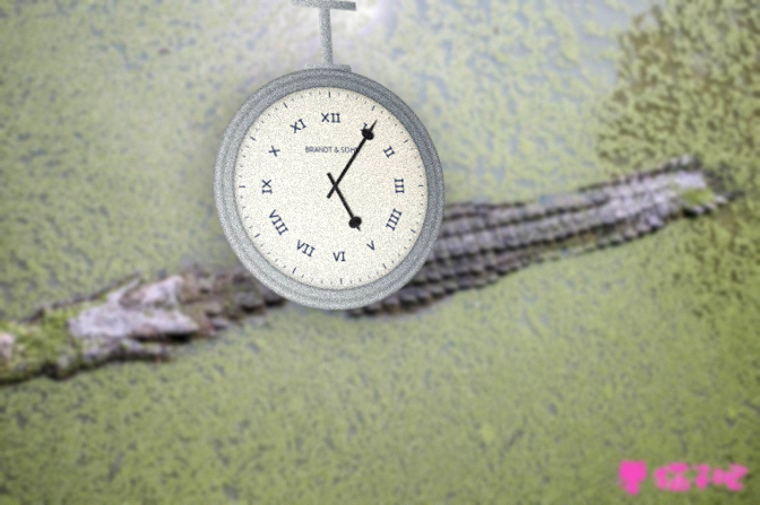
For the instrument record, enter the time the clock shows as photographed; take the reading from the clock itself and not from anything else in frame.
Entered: 5:06
